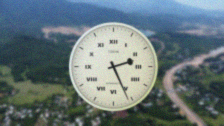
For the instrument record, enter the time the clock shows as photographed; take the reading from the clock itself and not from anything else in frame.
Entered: 2:26
